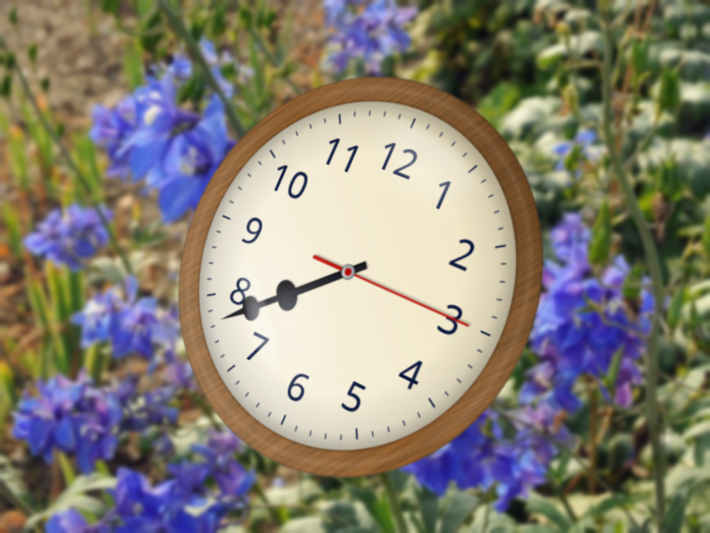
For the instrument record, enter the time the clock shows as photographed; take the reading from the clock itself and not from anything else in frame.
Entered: 7:38:15
